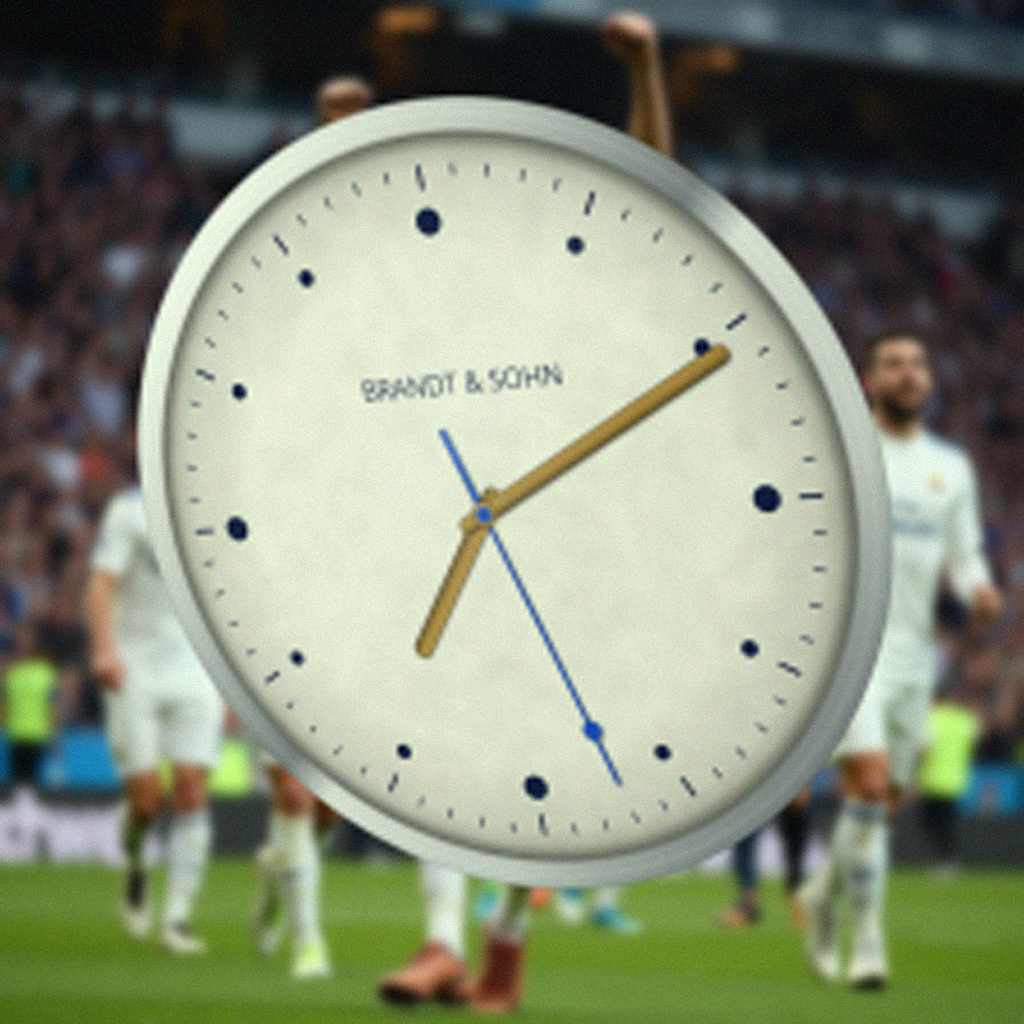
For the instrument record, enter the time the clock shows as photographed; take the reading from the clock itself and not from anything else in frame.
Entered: 7:10:27
